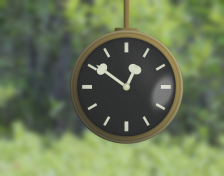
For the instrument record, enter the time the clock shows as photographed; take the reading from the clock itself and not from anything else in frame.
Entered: 12:51
